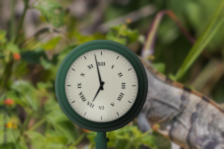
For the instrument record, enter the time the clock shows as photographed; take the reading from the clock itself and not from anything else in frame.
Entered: 6:58
